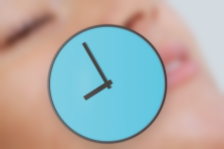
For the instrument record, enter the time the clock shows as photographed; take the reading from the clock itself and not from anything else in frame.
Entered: 7:55
